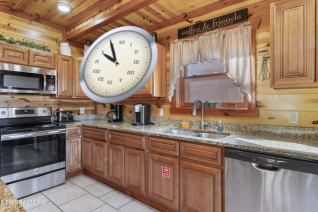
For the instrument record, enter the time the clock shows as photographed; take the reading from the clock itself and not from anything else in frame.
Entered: 9:55
